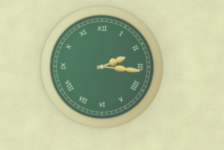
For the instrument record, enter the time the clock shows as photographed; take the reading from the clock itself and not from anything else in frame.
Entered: 2:16
